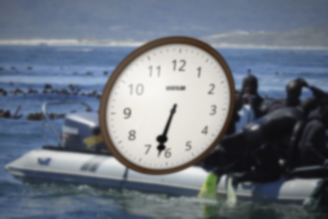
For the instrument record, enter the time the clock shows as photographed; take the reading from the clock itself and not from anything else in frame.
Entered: 6:32
